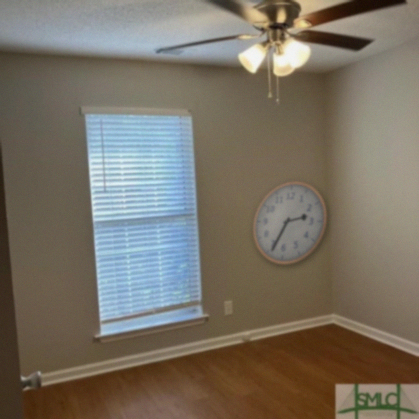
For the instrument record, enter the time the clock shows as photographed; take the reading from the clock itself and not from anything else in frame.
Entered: 2:34
